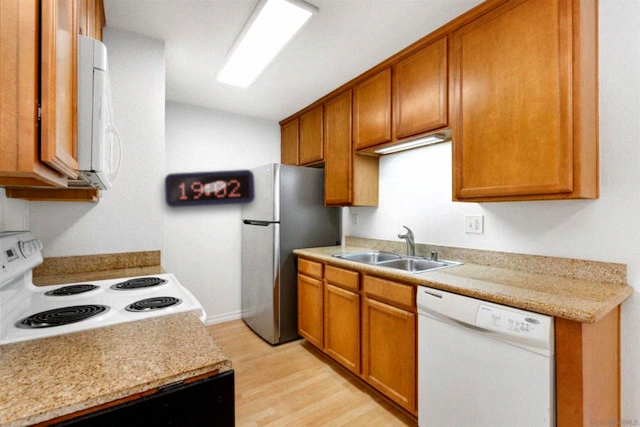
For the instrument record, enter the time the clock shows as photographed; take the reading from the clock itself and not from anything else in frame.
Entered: 19:02
